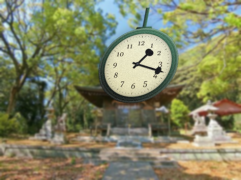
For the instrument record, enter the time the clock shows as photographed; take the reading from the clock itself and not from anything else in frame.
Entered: 1:18
